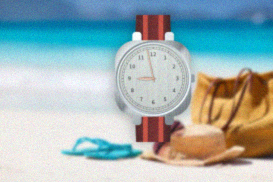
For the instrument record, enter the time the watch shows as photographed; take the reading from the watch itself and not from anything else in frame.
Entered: 8:58
